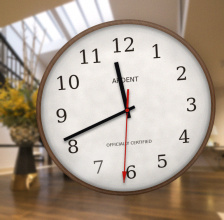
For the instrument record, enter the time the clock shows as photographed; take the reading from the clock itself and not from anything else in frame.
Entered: 11:41:31
